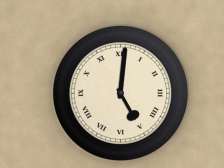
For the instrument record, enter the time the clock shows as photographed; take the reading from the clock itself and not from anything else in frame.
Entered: 5:01
